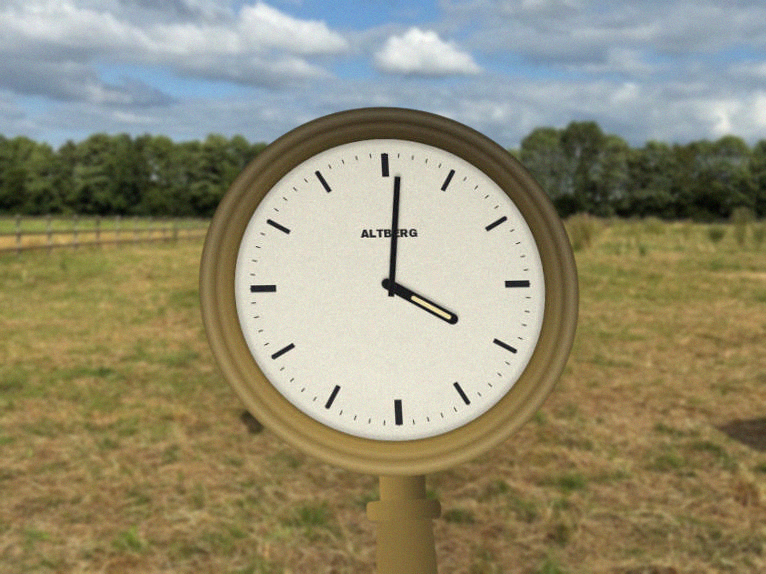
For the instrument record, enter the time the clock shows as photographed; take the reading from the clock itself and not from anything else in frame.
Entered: 4:01
